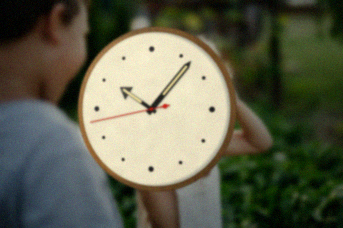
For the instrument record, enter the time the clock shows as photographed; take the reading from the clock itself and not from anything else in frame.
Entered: 10:06:43
